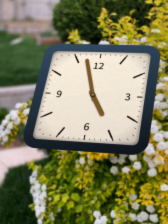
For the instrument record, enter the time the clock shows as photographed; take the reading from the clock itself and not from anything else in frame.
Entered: 4:57
